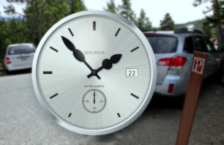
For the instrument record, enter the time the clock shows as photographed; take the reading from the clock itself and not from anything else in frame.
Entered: 1:53
